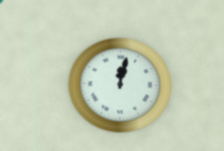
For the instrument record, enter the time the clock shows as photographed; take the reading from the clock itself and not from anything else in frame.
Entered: 12:02
